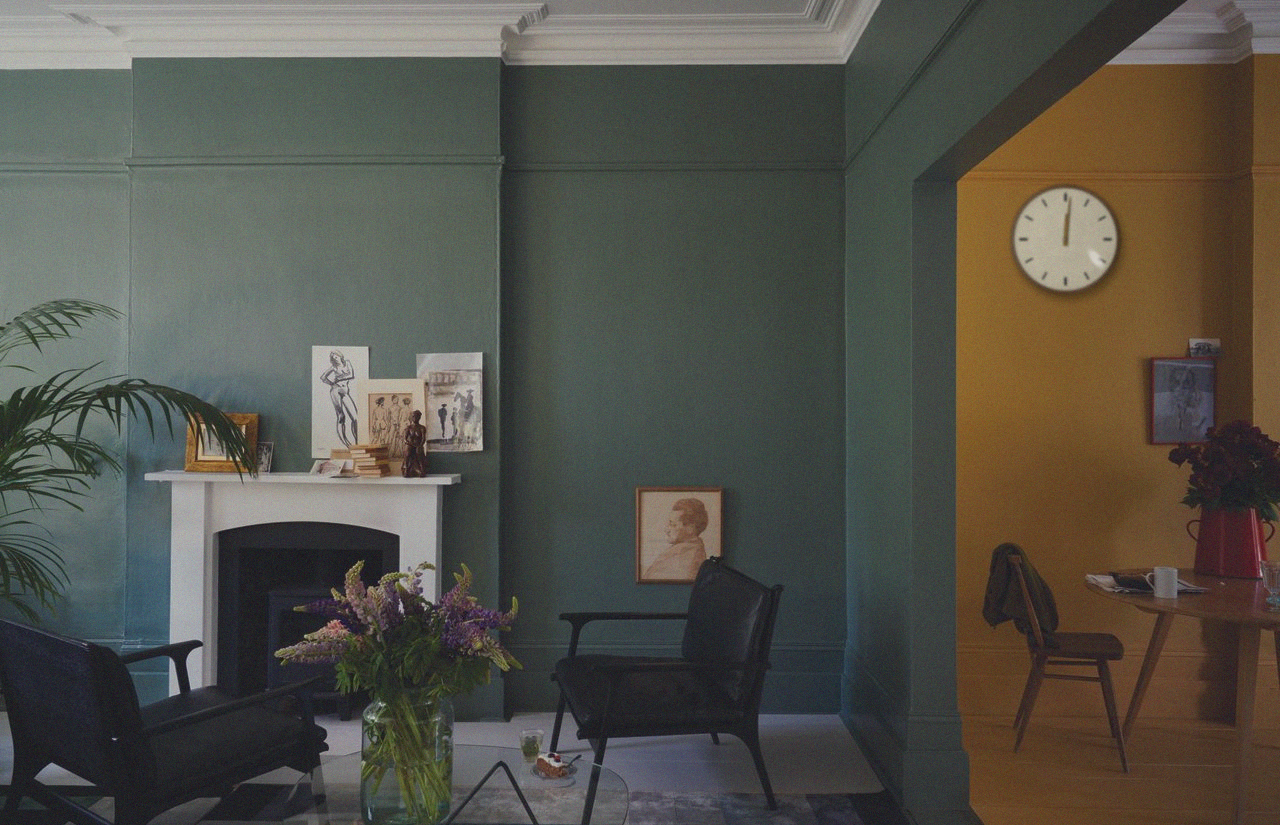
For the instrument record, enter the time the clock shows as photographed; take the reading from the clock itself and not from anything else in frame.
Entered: 12:01
